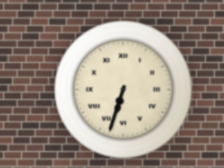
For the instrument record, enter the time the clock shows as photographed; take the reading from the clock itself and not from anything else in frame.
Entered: 6:33
